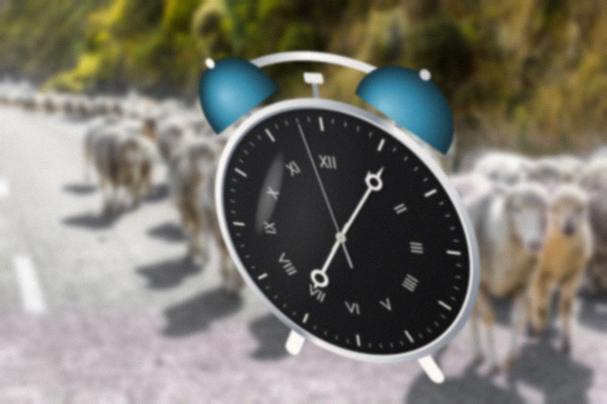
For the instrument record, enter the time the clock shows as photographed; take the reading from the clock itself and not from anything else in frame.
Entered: 7:05:58
